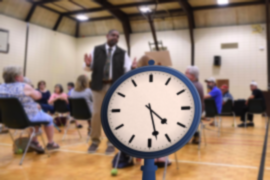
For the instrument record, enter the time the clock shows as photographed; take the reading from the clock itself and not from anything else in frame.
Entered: 4:28
